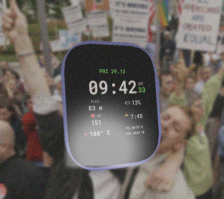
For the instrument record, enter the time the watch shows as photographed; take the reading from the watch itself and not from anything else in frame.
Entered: 9:42:33
